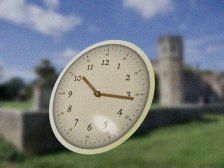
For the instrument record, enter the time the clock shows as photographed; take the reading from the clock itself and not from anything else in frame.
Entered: 10:16
